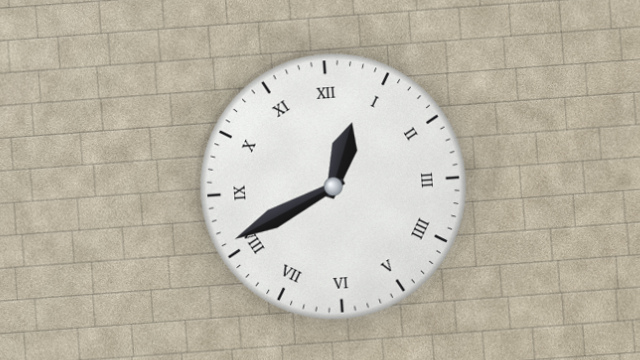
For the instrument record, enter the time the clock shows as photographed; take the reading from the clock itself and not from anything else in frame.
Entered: 12:41
